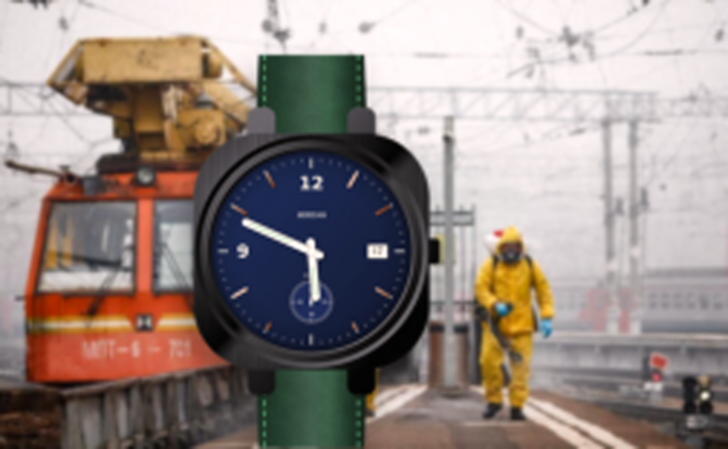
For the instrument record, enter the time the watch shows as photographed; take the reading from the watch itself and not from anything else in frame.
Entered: 5:49
